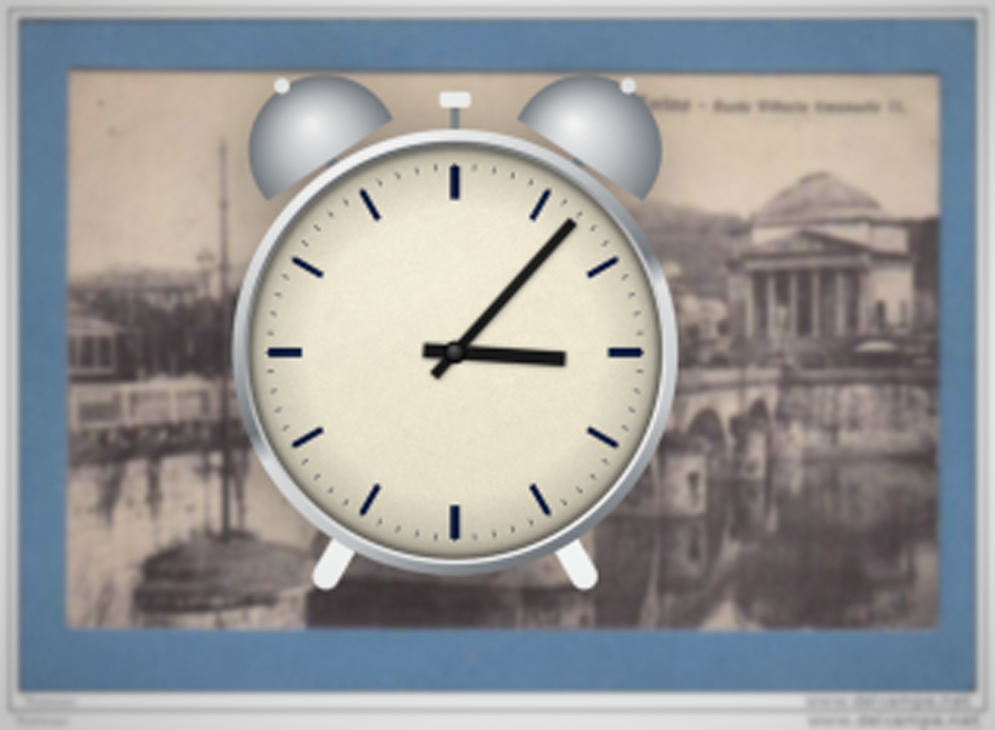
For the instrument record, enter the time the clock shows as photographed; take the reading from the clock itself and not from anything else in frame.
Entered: 3:07
